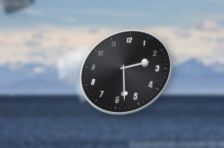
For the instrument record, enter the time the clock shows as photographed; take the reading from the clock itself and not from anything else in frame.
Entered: 2:28
